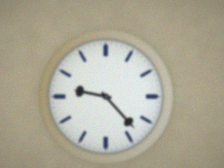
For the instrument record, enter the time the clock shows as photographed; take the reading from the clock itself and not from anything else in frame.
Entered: 9:23
